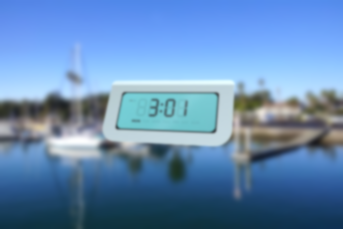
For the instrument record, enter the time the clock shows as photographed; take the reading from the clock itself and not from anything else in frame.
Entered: 3:01
